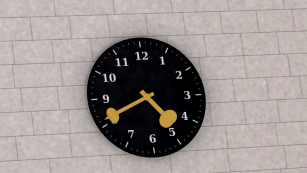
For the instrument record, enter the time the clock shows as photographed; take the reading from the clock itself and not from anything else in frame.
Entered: 4:41
